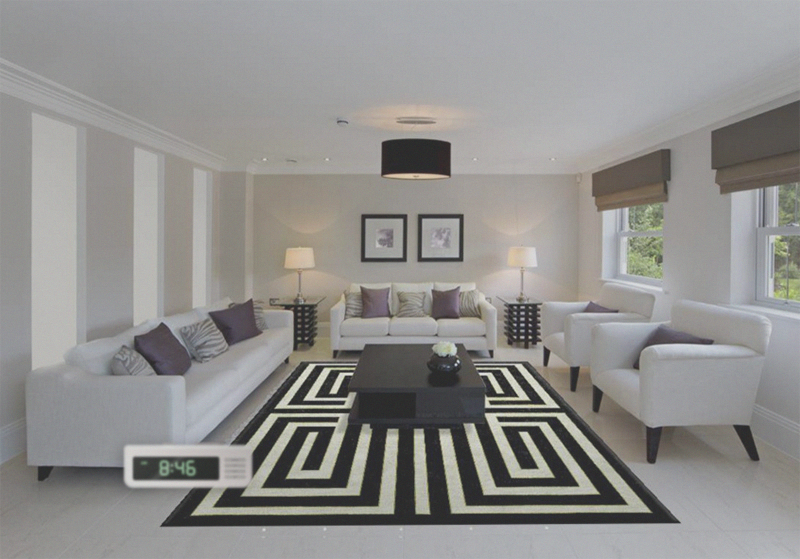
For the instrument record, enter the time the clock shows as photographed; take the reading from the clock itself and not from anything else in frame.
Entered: 8:46
